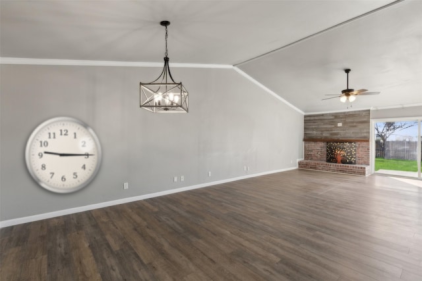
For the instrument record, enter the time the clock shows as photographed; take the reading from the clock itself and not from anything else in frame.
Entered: 9:15
